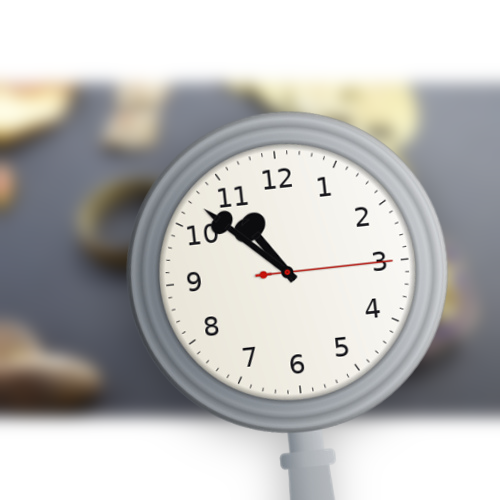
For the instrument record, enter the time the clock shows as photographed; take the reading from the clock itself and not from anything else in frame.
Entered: 10:52:15
